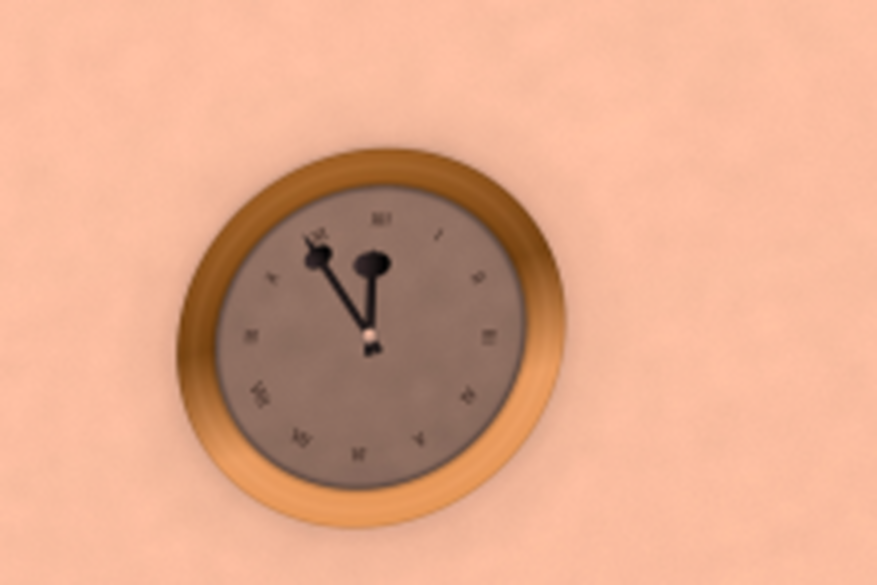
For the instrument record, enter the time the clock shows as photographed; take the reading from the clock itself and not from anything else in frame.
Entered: 11:54
